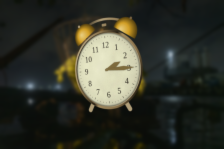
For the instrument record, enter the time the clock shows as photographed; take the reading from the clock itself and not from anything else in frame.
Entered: 2:15
